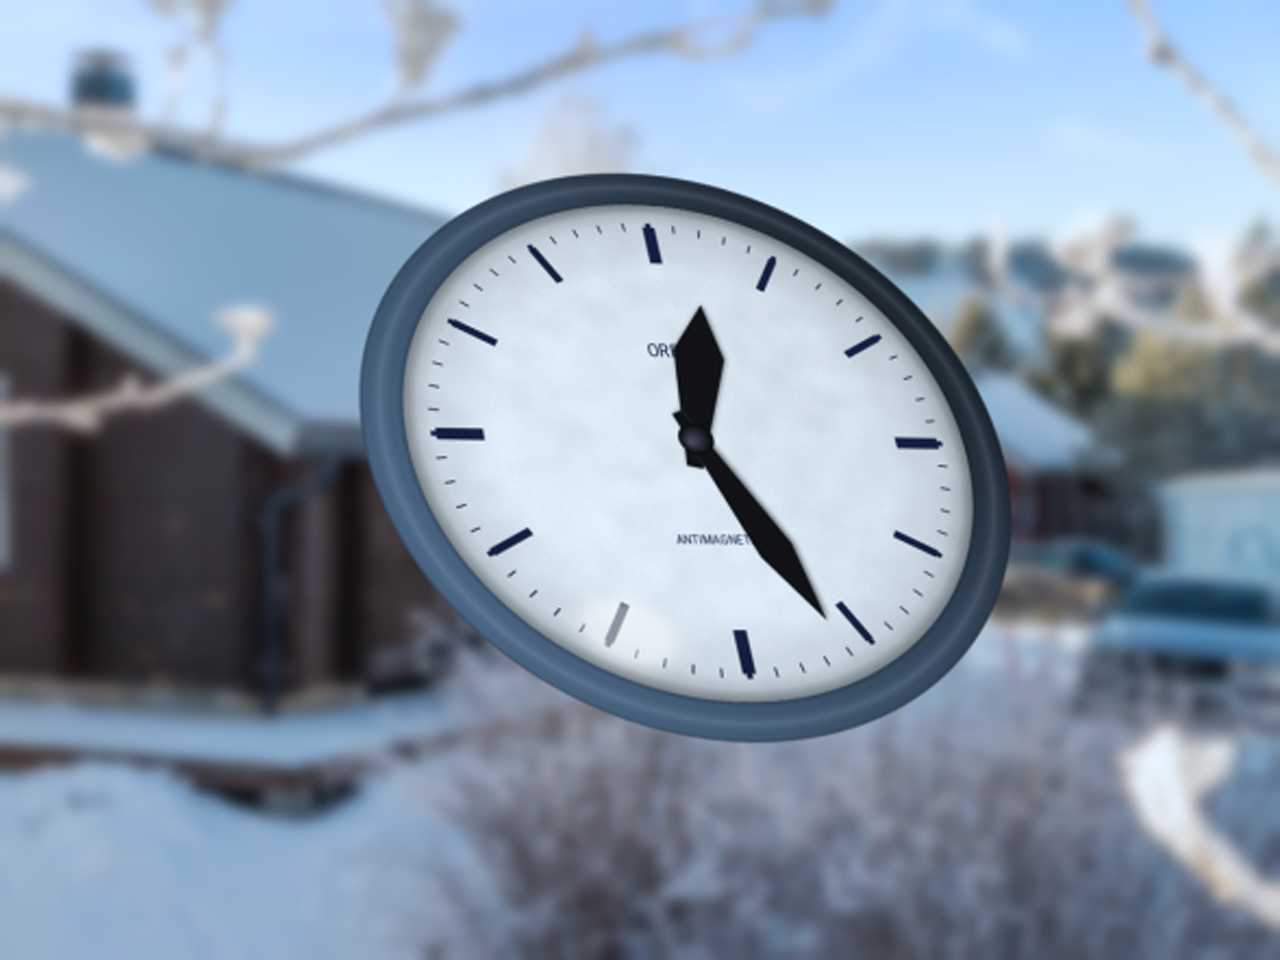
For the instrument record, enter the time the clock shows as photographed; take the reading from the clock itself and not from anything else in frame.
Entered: 12:26
